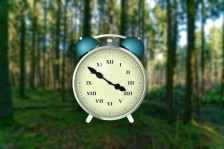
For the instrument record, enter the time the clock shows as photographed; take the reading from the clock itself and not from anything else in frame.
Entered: 3:51
